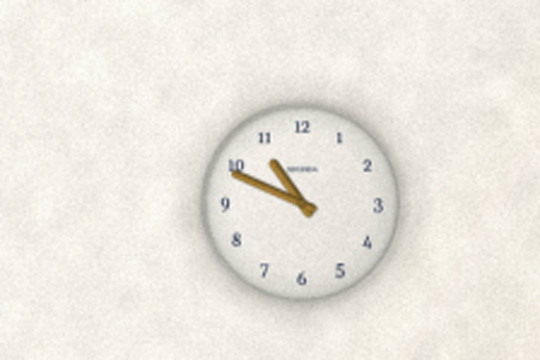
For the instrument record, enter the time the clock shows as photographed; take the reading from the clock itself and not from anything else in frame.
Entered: 10:49
